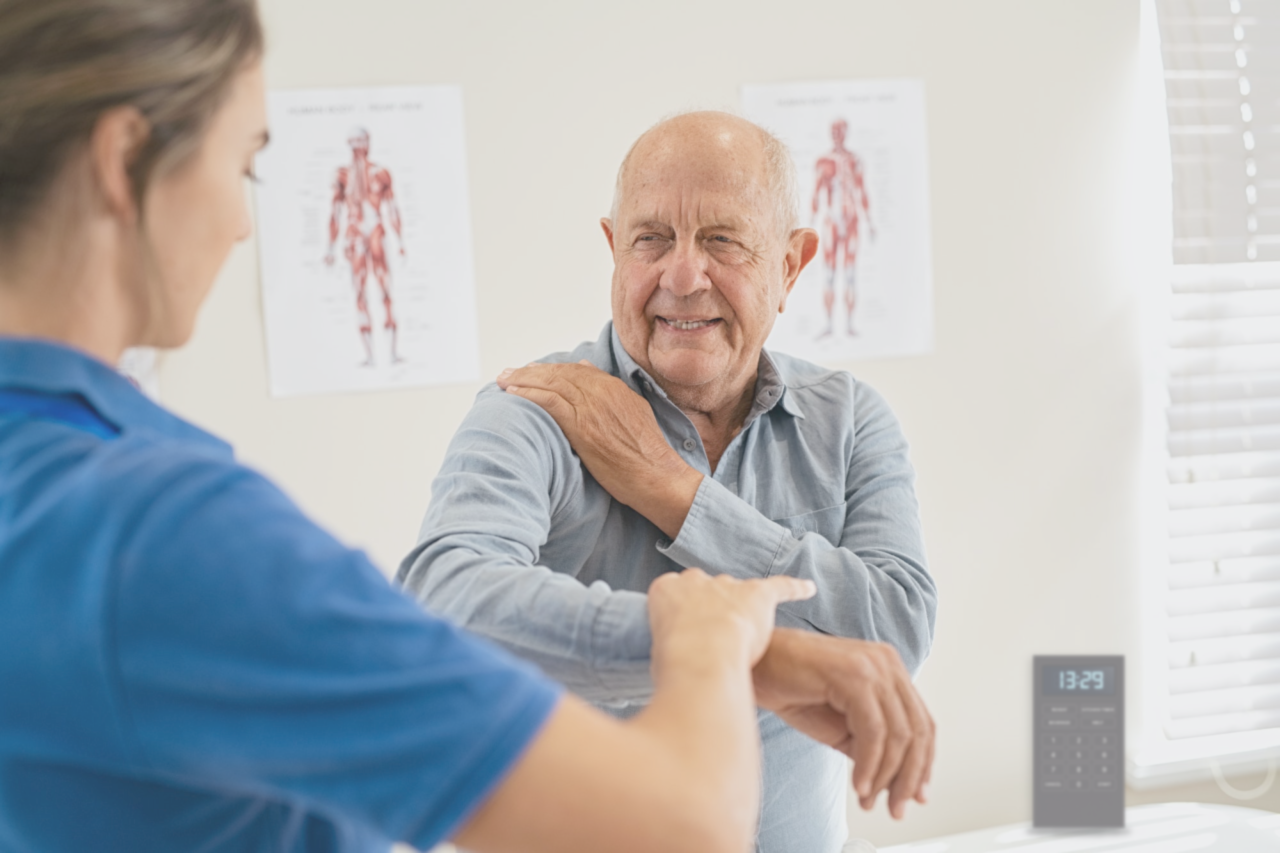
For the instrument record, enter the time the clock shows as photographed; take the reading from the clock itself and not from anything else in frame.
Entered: 13:29
